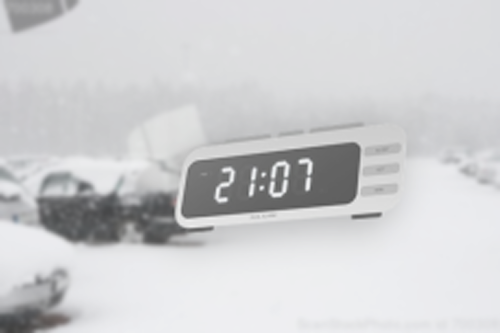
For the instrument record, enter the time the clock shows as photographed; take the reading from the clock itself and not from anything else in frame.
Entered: 21:07
